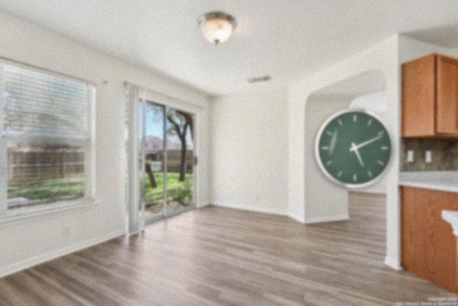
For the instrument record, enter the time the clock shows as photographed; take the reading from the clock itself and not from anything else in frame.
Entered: 5:11
